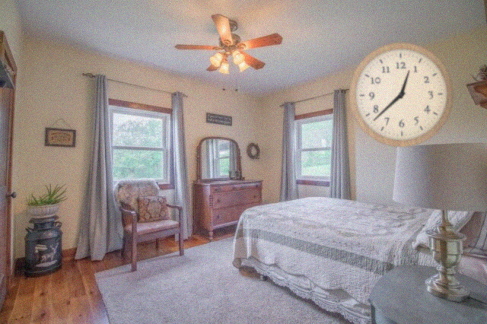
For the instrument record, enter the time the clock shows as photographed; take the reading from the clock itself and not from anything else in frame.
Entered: 12:38
